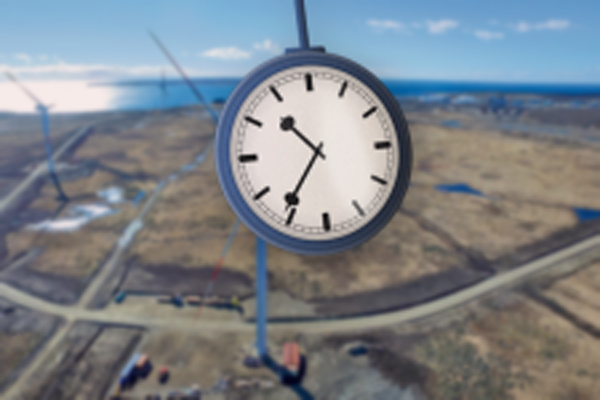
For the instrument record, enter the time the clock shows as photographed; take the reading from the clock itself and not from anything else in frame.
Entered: 10:36
